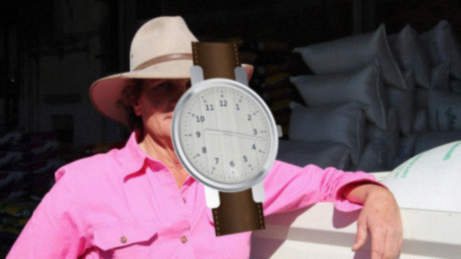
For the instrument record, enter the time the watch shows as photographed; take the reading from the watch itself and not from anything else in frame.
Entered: 9:17
